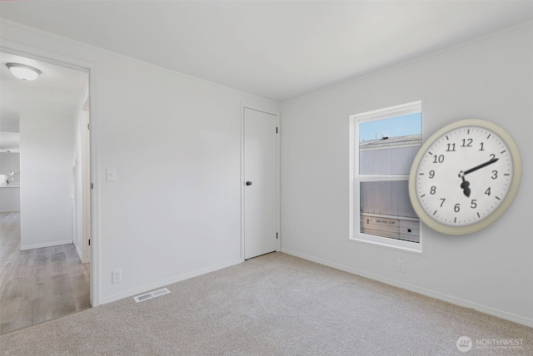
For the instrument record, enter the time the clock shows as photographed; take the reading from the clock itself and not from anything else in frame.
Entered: 5:11
